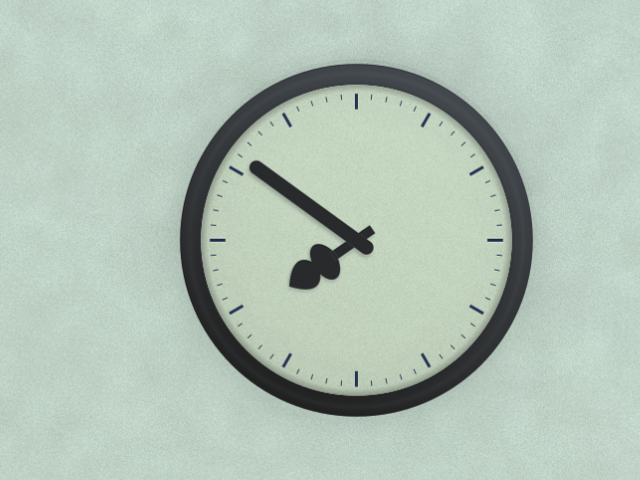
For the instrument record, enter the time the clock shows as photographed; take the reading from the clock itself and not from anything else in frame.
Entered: 7:51
